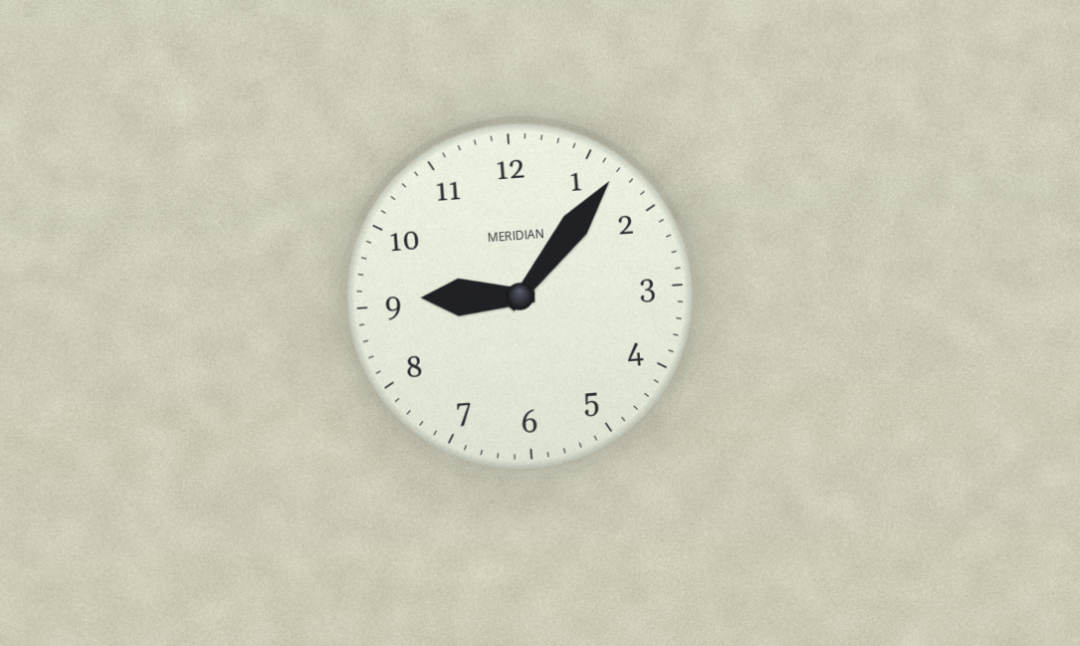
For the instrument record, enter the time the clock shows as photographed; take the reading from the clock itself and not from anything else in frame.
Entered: 9:07
